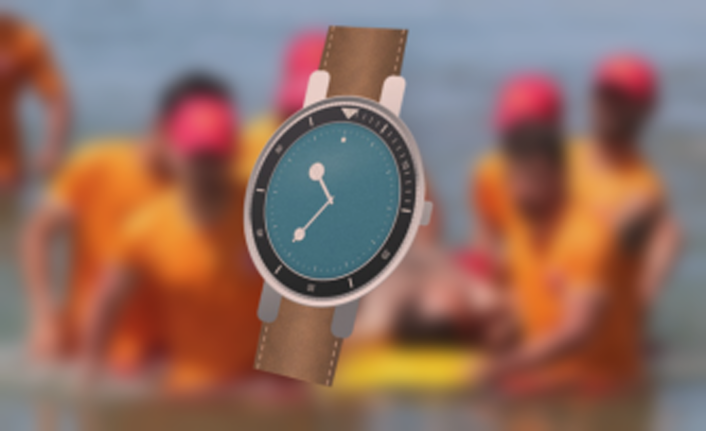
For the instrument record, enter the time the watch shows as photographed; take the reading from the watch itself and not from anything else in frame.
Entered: 10:36
